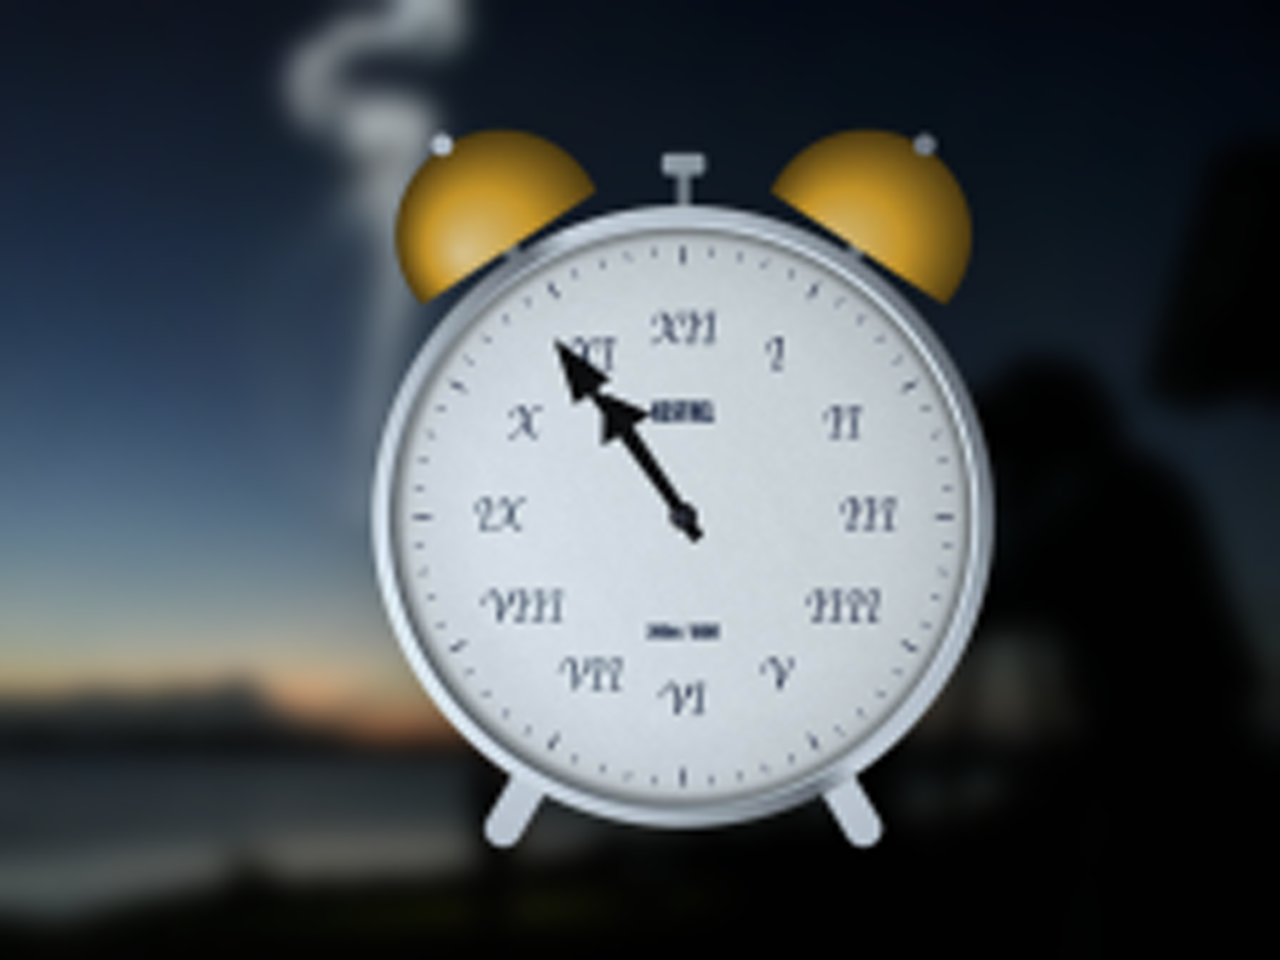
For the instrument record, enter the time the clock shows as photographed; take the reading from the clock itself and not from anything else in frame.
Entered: 10:54
